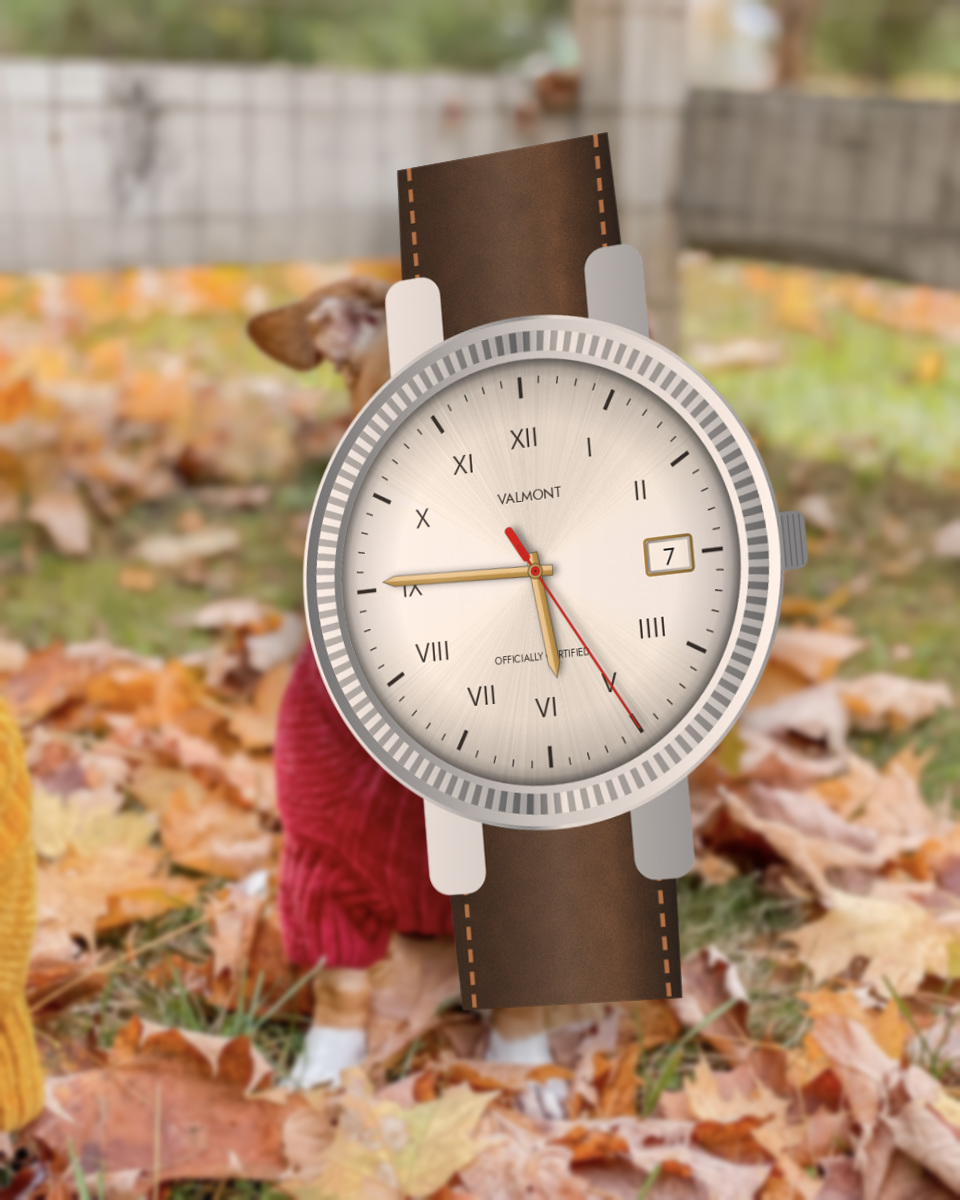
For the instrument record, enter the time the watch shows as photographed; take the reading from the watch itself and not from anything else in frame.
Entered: 5:45:25
